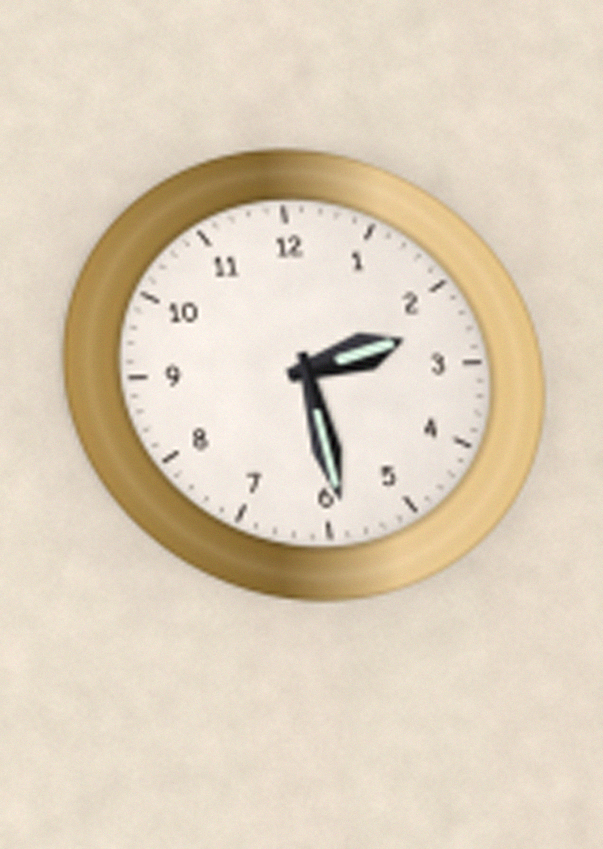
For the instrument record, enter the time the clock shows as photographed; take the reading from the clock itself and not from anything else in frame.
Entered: 2:29
